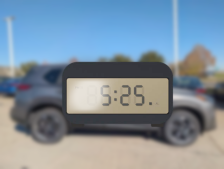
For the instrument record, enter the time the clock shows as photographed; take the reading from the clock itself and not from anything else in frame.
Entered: 5:25
